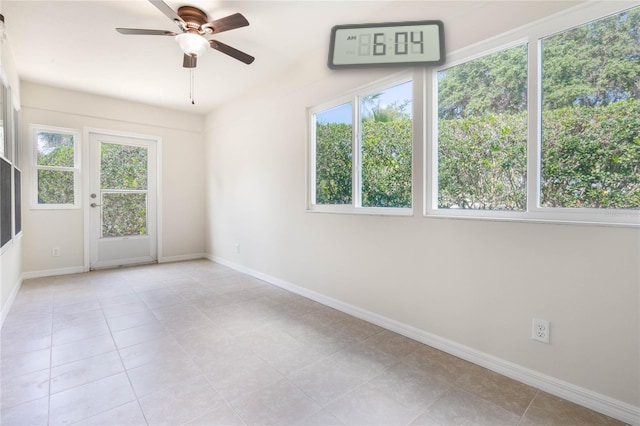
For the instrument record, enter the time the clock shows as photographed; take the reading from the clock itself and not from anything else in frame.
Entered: 6:04
